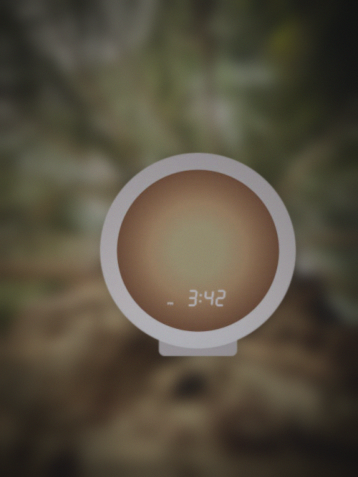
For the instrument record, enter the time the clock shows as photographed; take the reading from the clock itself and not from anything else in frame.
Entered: 3:42
